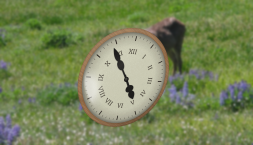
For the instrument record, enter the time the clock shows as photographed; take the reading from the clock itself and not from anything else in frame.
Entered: 4:54
